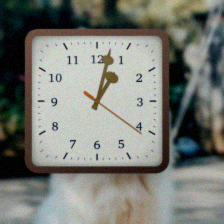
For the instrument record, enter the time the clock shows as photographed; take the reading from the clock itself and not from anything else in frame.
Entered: 1:02:21
